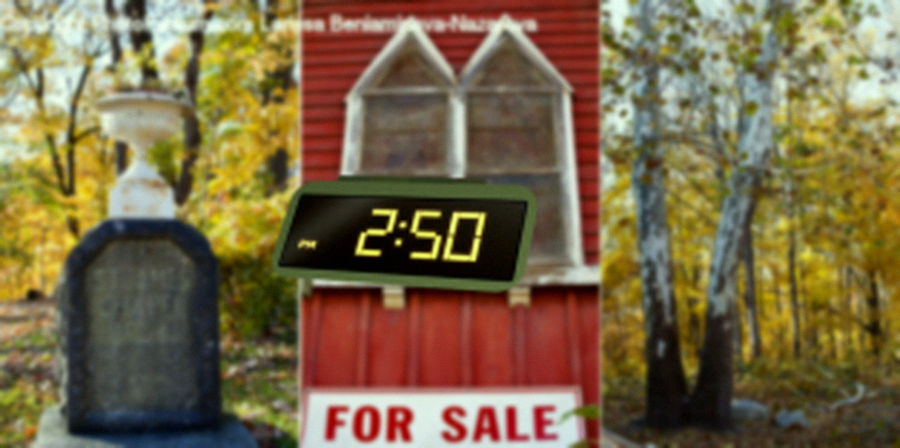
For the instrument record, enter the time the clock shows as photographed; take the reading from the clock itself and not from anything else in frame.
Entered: 2:50
